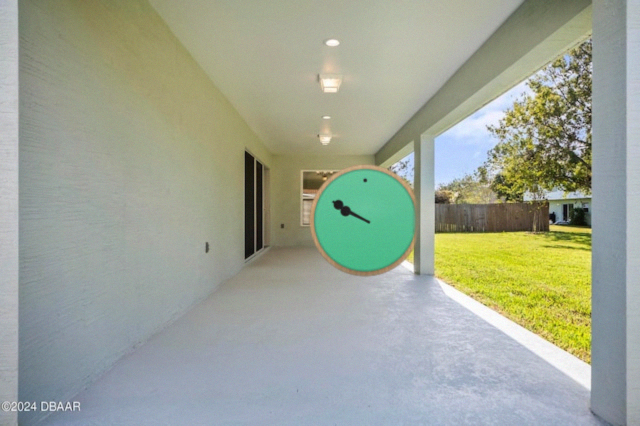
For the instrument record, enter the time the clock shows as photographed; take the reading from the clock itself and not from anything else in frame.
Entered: 9:50
